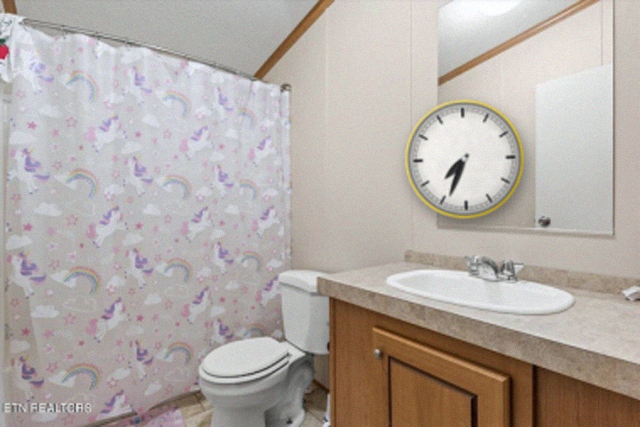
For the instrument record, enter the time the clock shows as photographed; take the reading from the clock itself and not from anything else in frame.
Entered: 7:34
